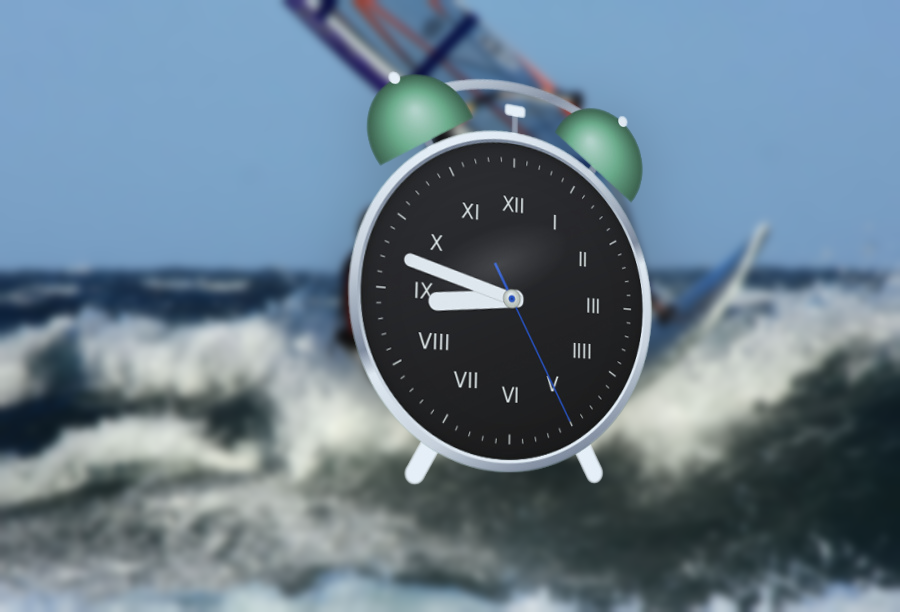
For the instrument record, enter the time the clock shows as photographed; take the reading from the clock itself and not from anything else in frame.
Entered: 8:47:25
